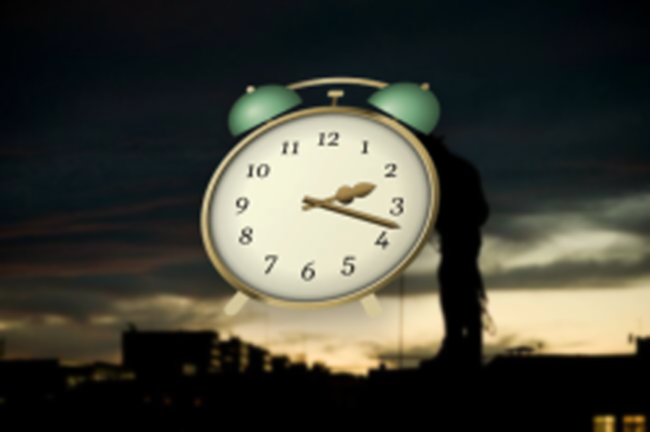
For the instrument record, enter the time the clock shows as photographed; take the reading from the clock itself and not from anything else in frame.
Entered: 2:18
